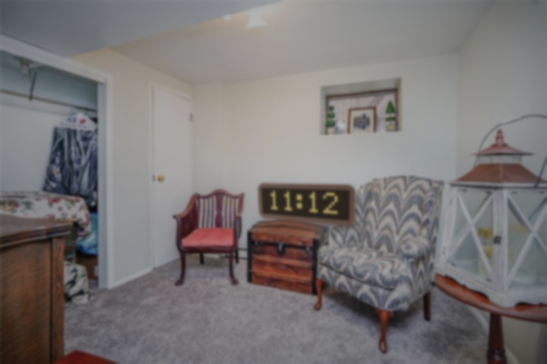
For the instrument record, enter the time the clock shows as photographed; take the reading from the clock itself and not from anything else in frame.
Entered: 11:12
